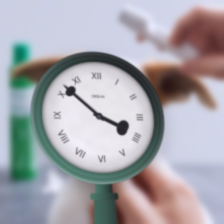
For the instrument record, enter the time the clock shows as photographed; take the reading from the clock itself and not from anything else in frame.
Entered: 3:52
